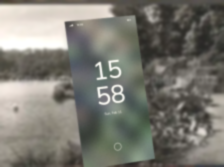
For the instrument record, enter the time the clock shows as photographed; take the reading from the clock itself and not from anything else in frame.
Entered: 15:58
